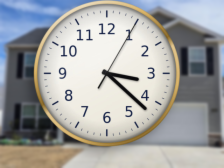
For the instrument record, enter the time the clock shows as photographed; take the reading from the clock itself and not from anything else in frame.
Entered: 3:22:05
